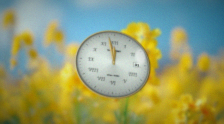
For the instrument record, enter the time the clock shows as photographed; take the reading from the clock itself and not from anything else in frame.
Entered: 11:58
